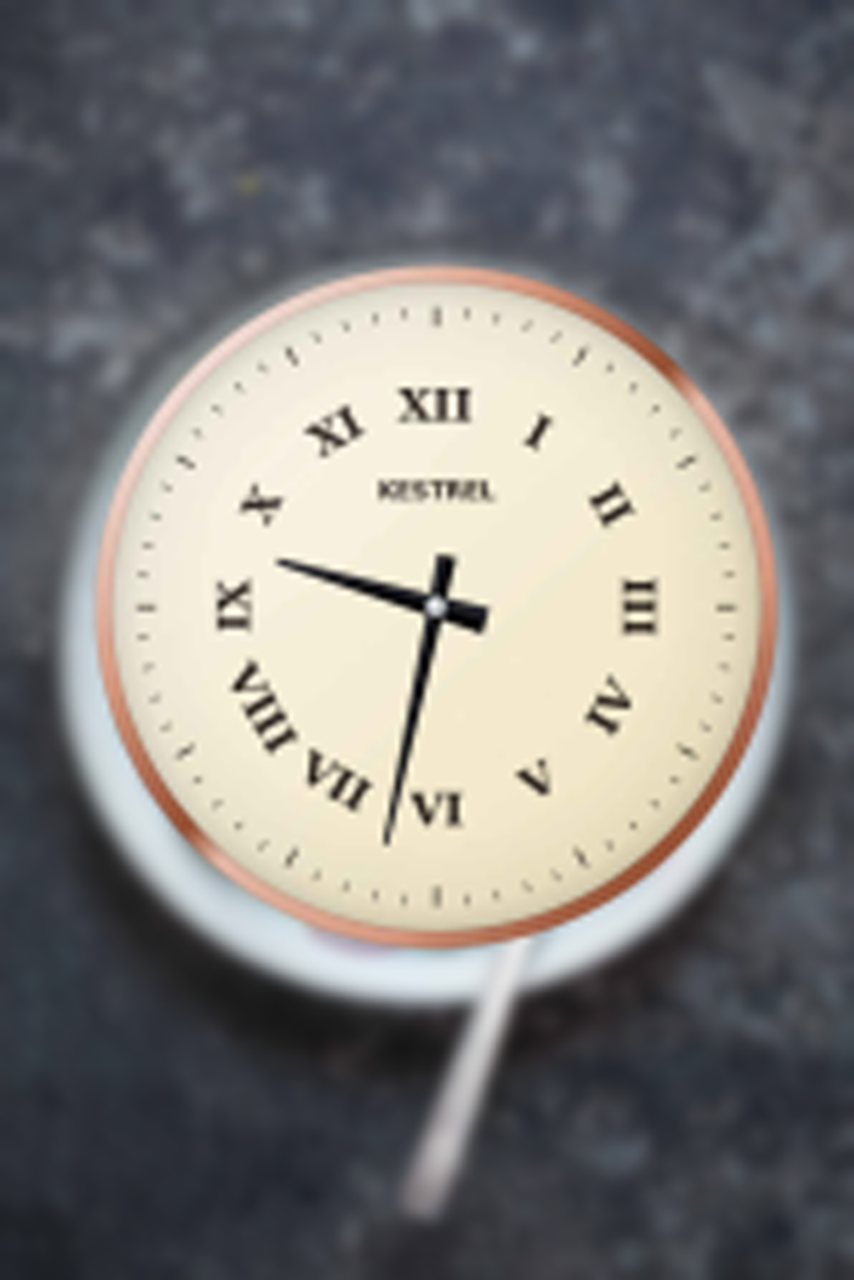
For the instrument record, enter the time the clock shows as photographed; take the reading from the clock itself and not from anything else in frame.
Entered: 9:32
